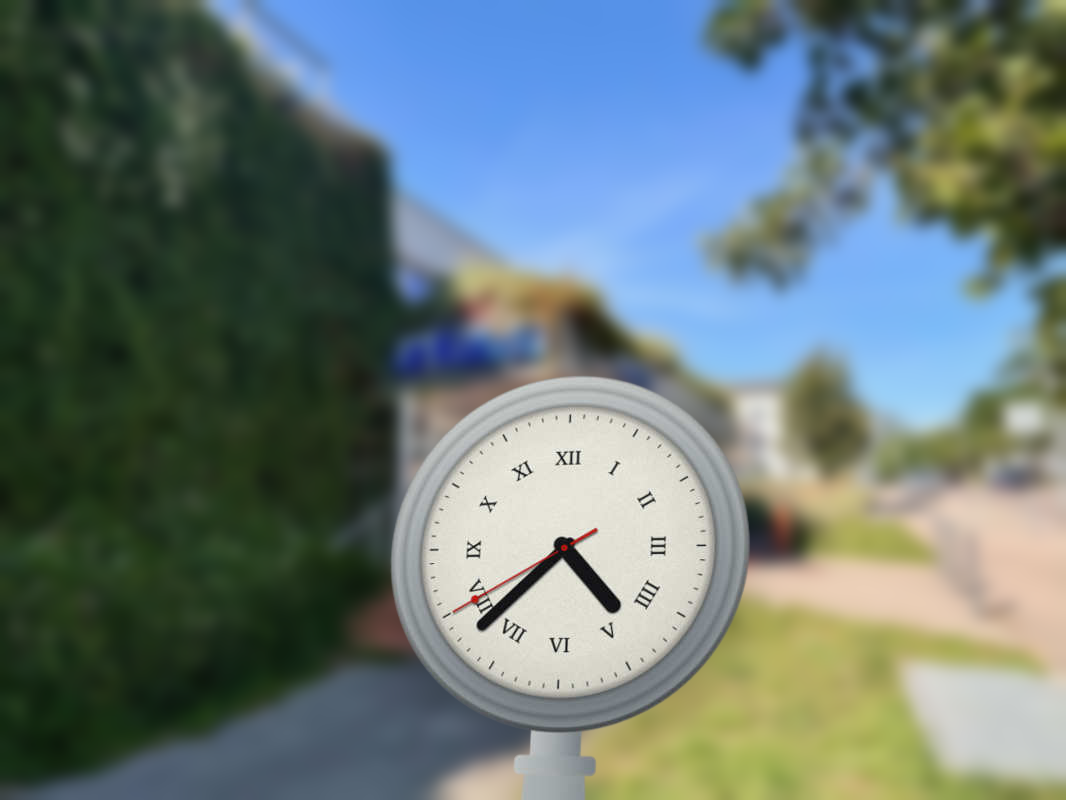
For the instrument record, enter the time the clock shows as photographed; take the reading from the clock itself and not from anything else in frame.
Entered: 4:37:40
